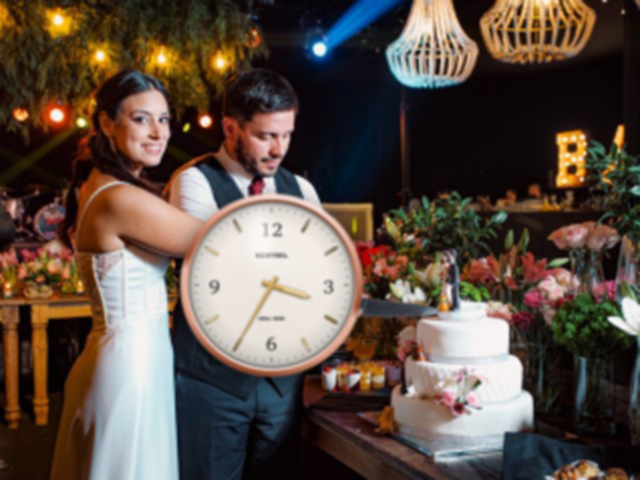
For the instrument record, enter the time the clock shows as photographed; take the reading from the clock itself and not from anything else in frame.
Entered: 3:35
